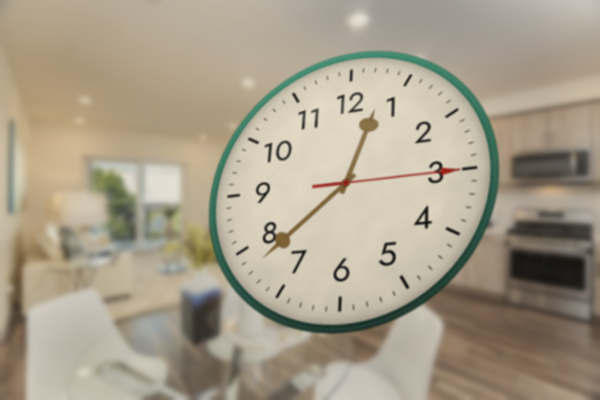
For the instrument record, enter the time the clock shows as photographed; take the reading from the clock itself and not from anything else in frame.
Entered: 12:38:15
